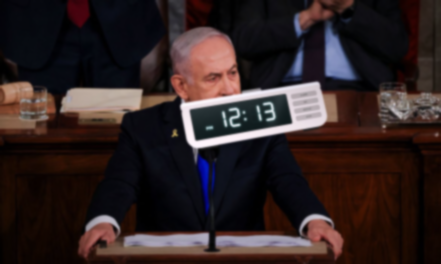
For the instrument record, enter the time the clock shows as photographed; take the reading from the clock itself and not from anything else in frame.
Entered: 12:13
